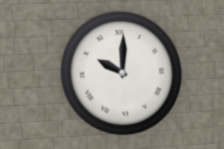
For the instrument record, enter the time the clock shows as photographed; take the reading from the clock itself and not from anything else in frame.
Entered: 10:01
